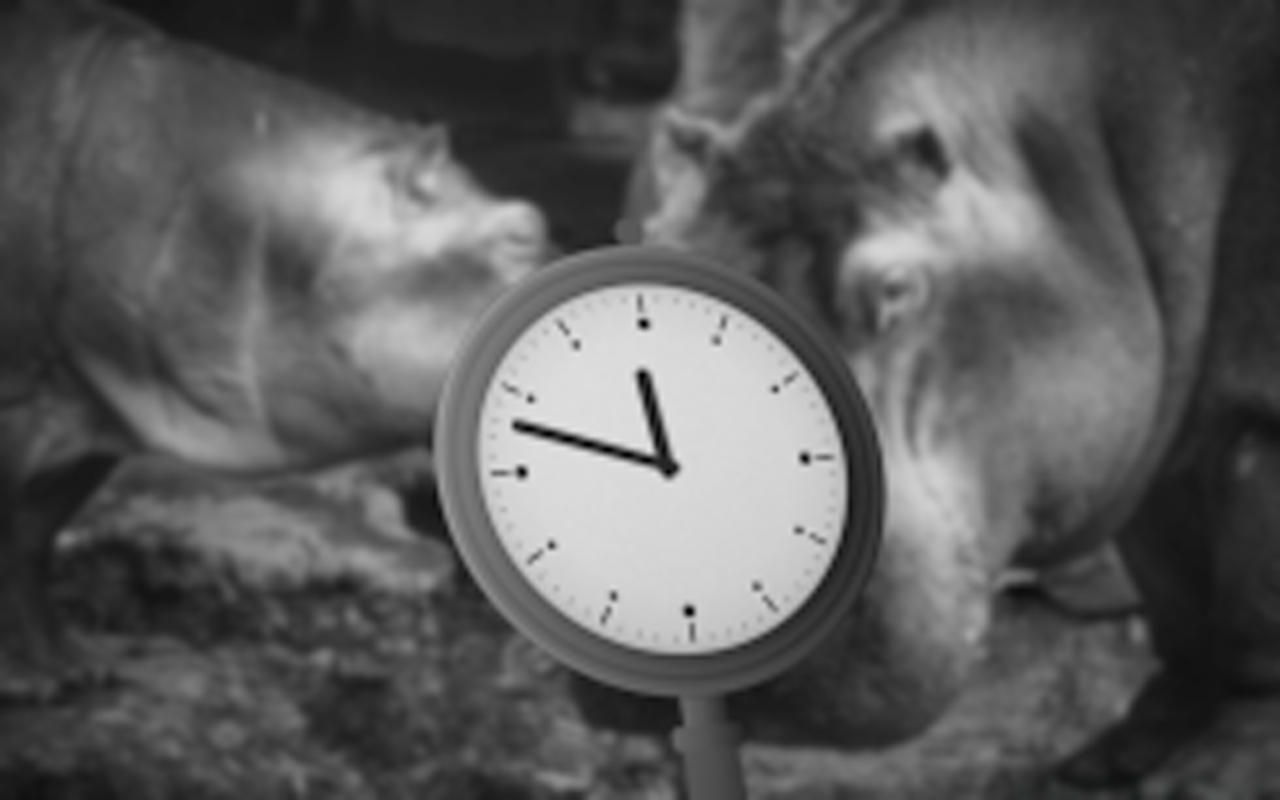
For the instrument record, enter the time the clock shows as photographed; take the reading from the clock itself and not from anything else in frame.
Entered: 11:48
